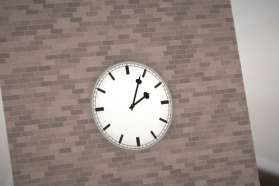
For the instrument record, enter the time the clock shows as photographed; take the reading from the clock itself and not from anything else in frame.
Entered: 2:04
